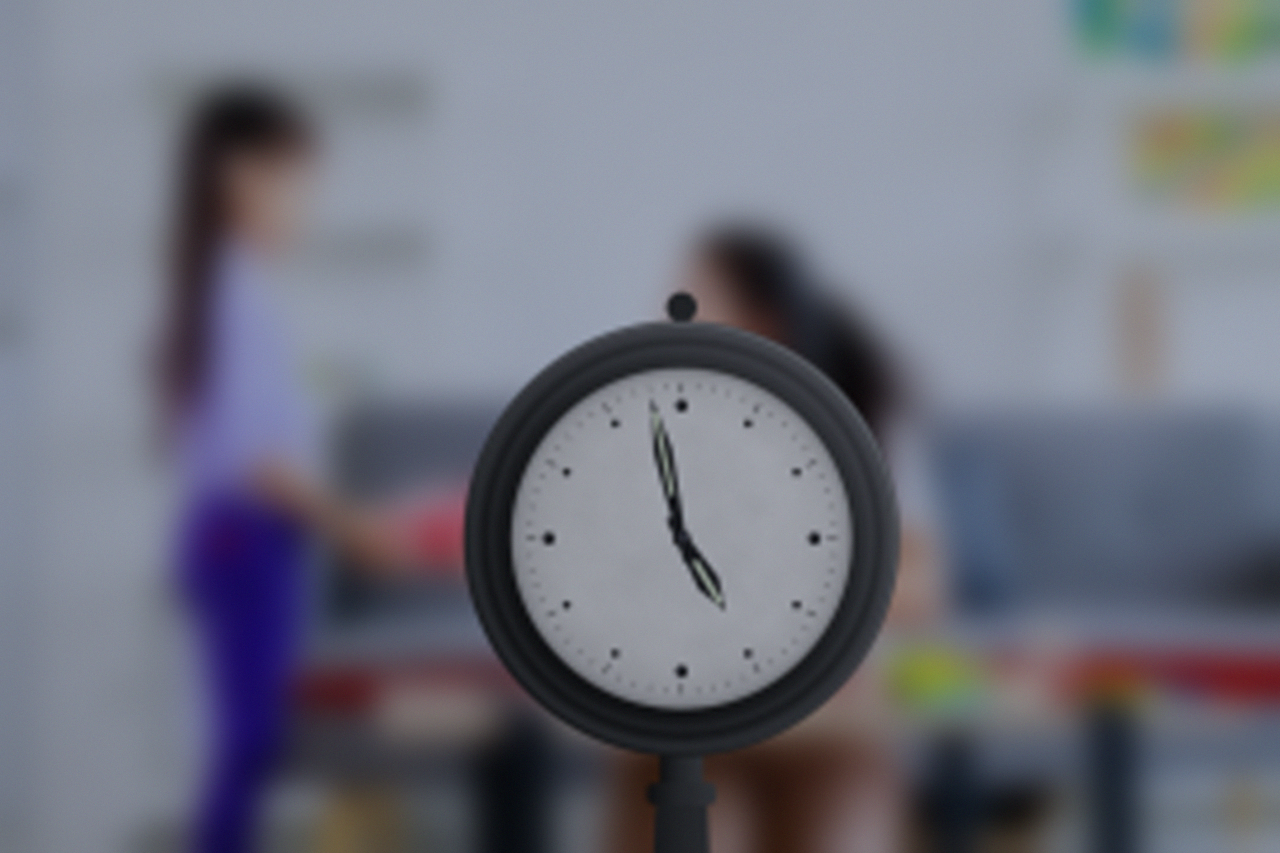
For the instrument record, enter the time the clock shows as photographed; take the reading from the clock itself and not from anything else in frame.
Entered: 4:58
